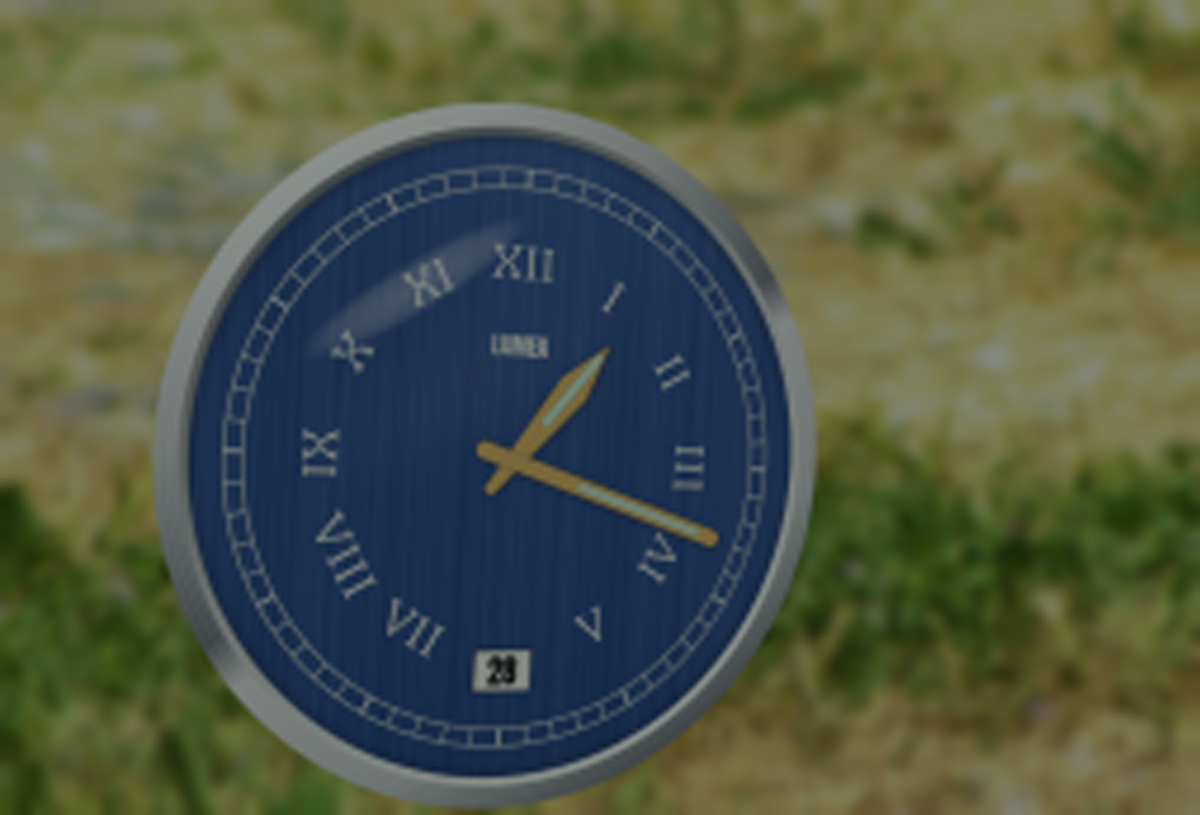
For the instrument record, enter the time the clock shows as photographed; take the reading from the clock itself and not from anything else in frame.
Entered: 1:18
